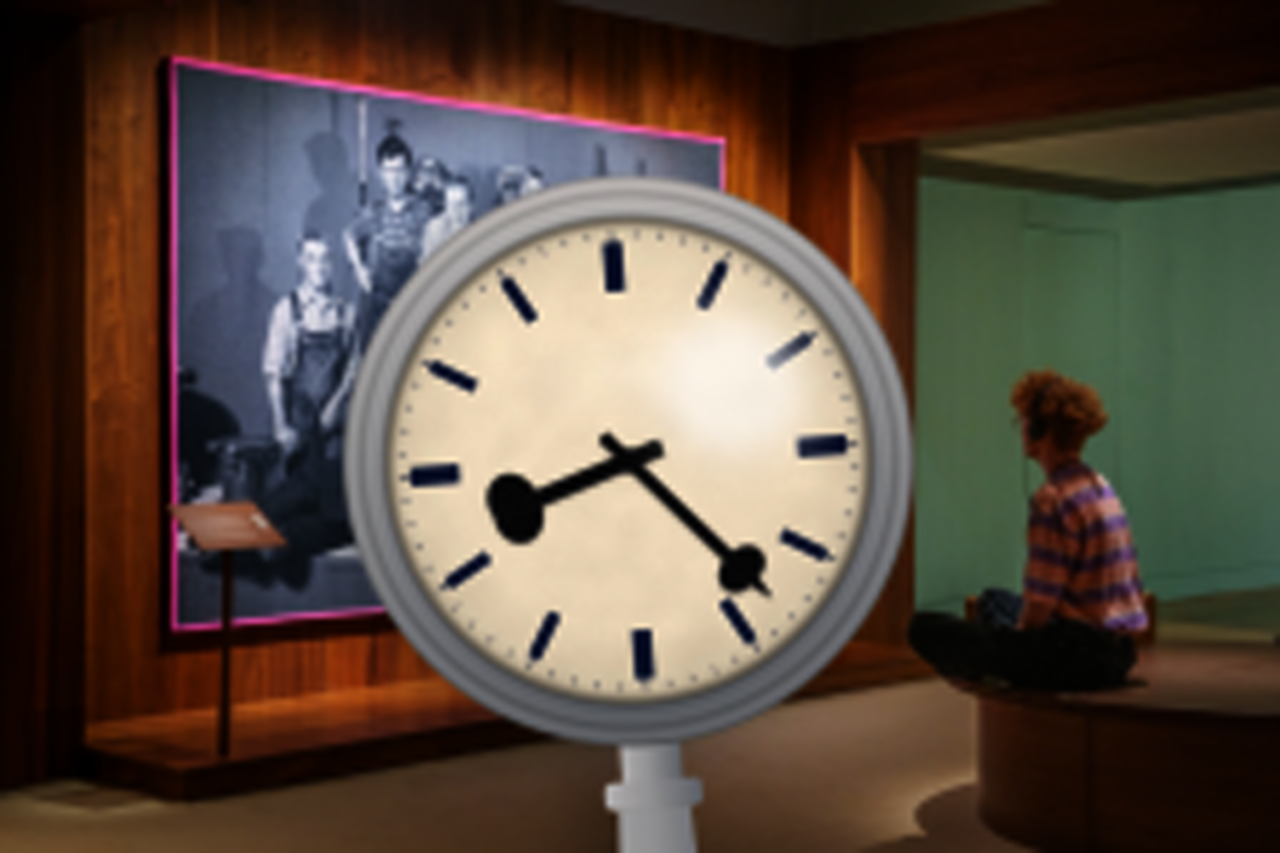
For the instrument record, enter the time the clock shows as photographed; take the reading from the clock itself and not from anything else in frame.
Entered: 8:23
